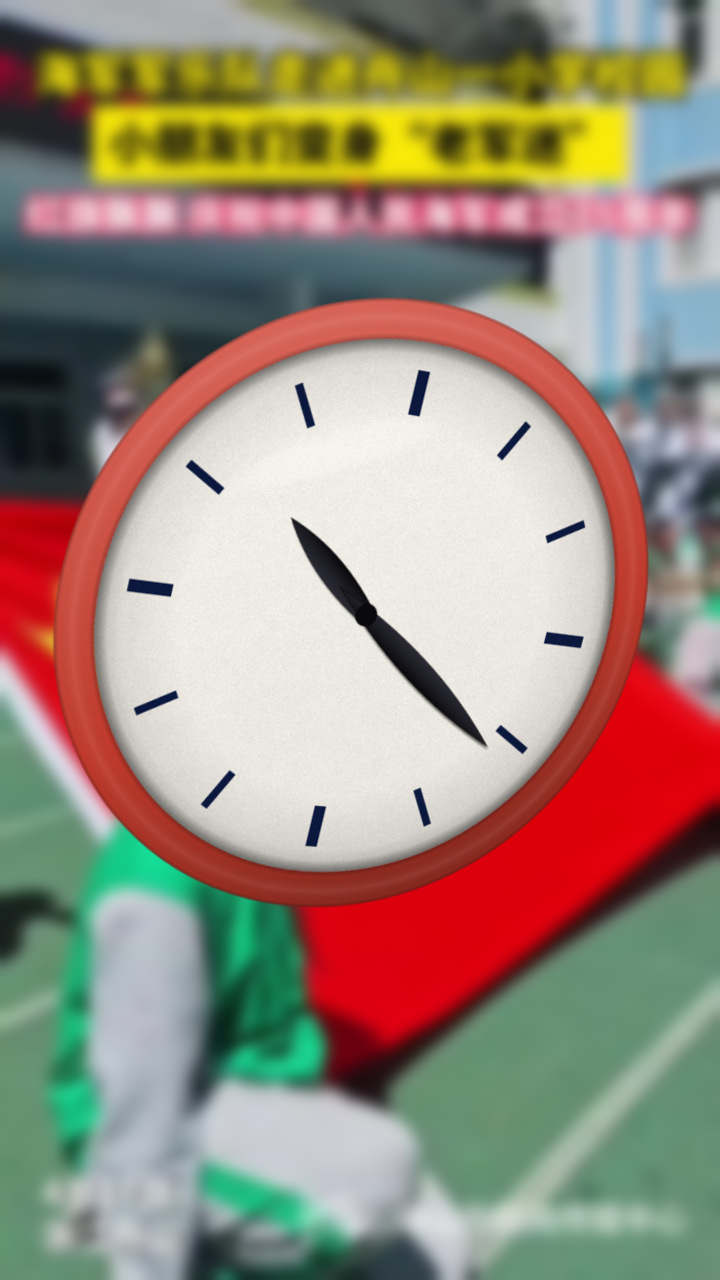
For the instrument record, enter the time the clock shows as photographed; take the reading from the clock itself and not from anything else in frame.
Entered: 10:21
